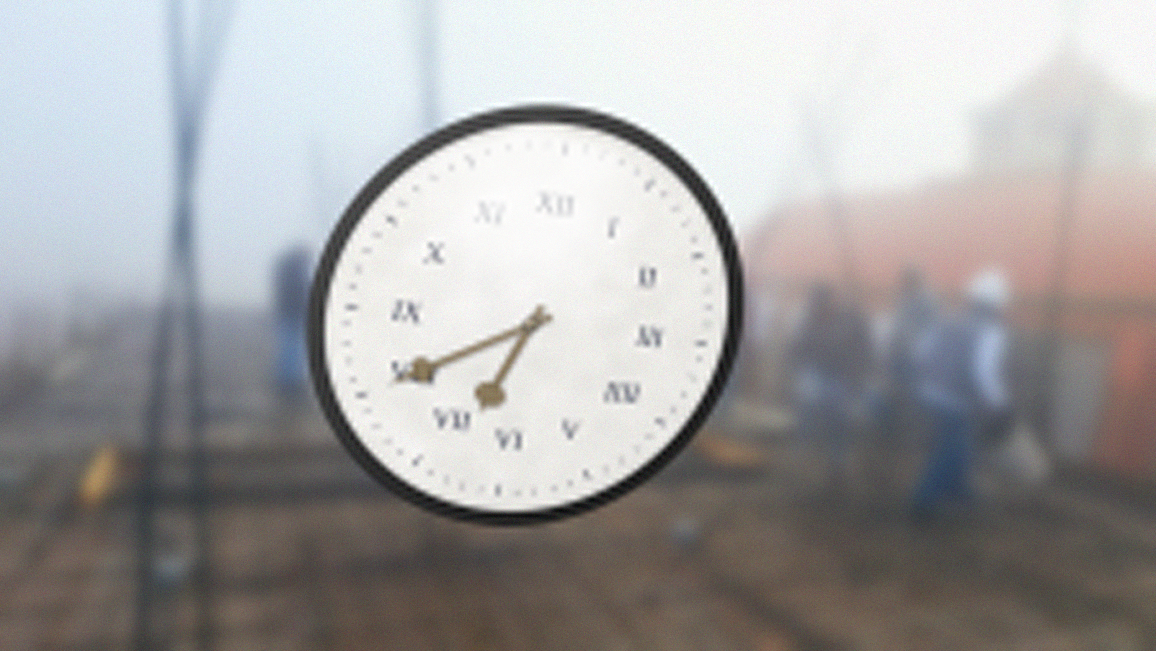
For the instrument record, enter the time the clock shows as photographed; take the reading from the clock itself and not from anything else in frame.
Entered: 6:40
